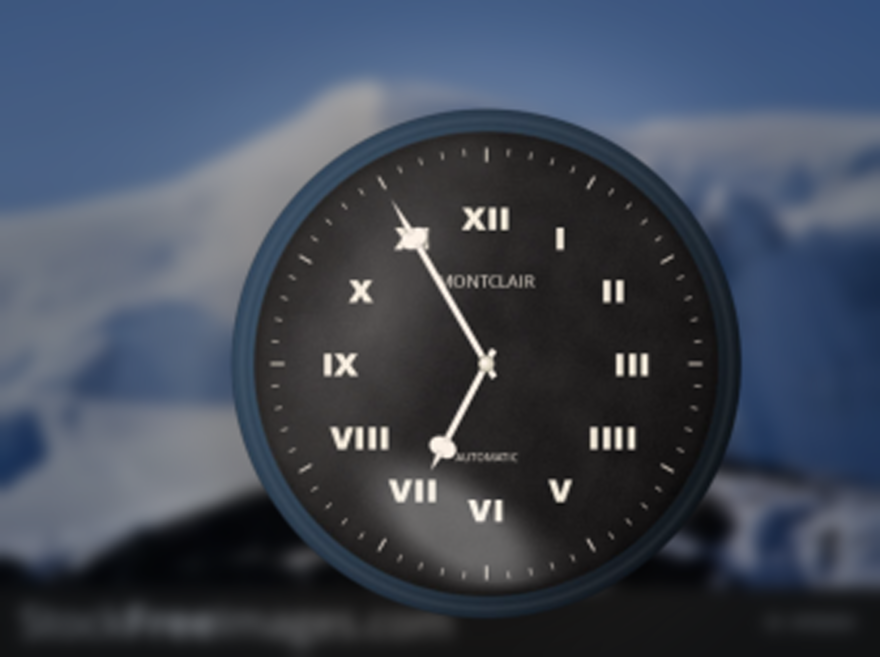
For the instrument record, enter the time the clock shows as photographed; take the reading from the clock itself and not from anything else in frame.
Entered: 6:55
